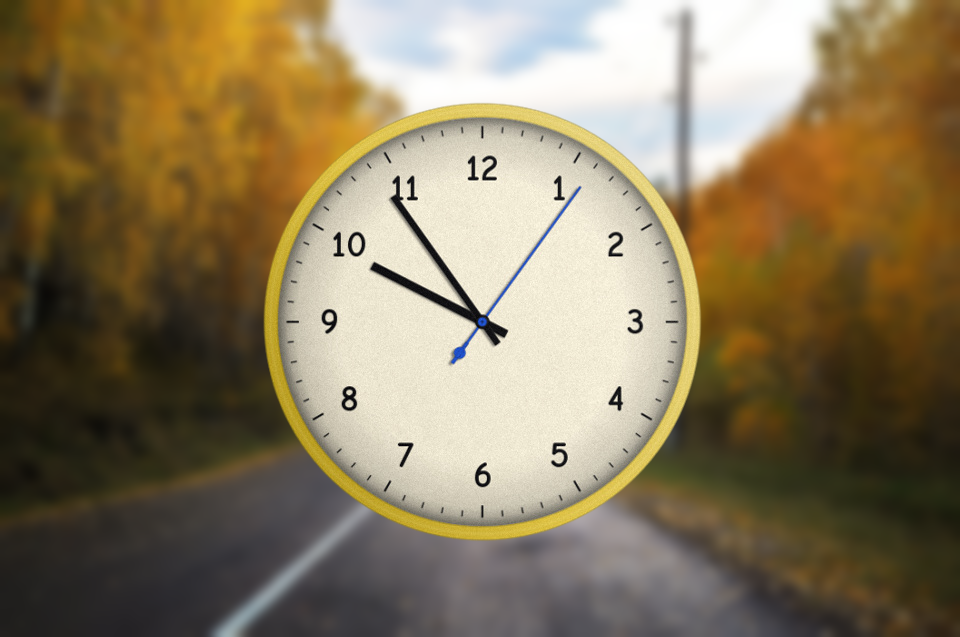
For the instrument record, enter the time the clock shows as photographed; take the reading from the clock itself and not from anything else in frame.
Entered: 9:54:06
